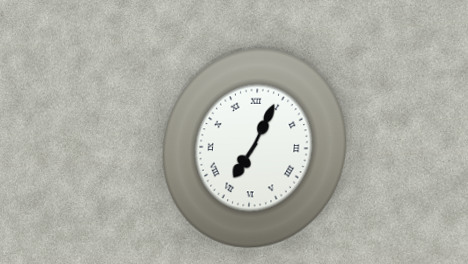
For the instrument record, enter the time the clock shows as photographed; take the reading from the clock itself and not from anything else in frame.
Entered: 7:04
